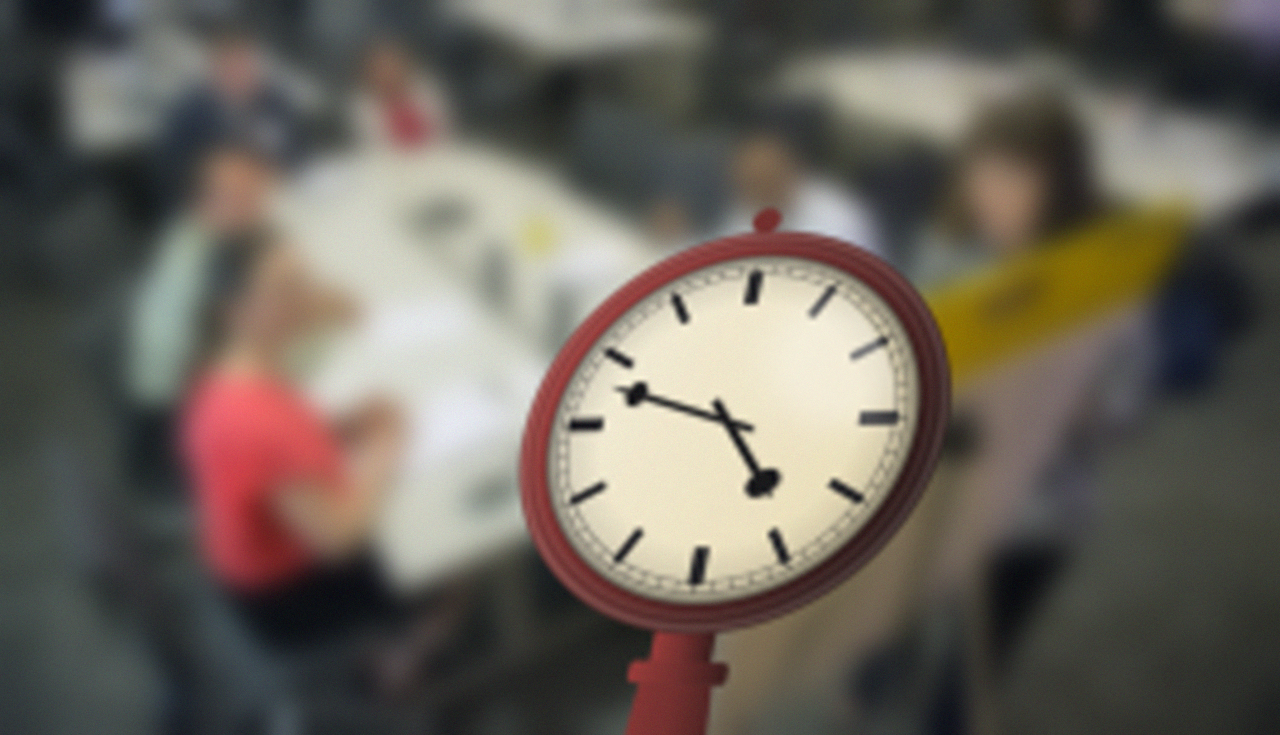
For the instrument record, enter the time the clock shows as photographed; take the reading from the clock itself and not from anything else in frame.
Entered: 4:48
